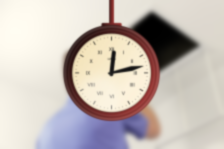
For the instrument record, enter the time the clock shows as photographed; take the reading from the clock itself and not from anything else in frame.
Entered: 12:13
